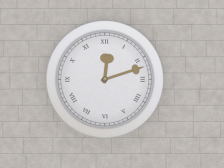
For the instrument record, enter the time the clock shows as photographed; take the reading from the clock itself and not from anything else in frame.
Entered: 12:12
